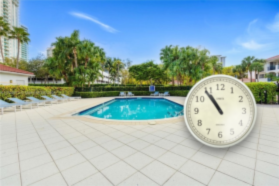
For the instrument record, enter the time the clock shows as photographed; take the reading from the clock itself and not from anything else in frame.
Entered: 10:54
